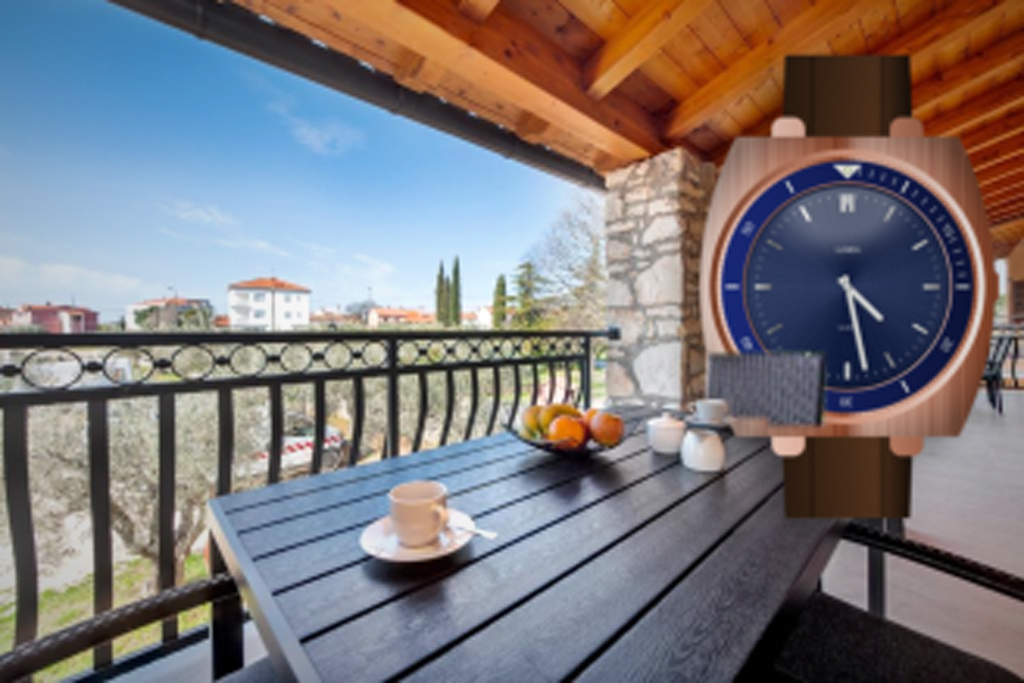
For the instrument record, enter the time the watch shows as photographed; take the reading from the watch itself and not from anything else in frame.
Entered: 4:28
